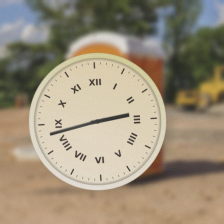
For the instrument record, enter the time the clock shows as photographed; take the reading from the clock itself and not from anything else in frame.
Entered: 2:43
